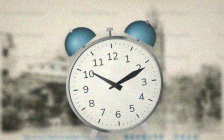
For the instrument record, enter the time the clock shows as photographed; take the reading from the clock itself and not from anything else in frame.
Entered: 10:11
